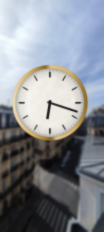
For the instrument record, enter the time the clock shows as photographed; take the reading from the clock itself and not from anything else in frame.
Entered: 6:18
